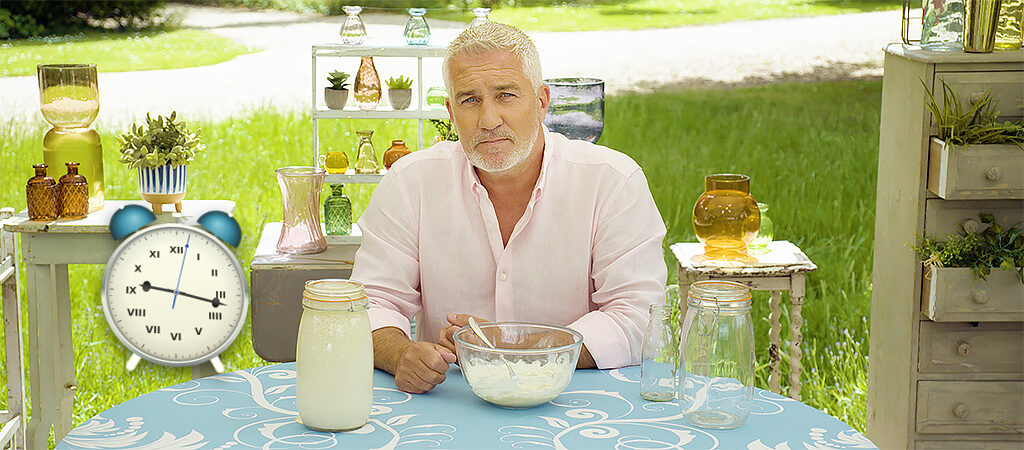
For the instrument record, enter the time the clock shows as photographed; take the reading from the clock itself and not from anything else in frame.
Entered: 9:17:02
